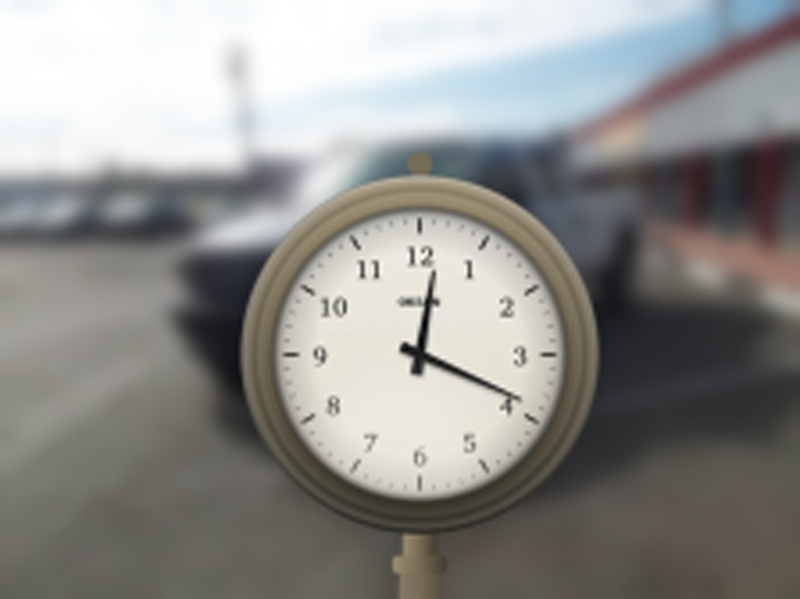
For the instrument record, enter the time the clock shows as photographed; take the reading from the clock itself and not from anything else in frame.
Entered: 12:19
